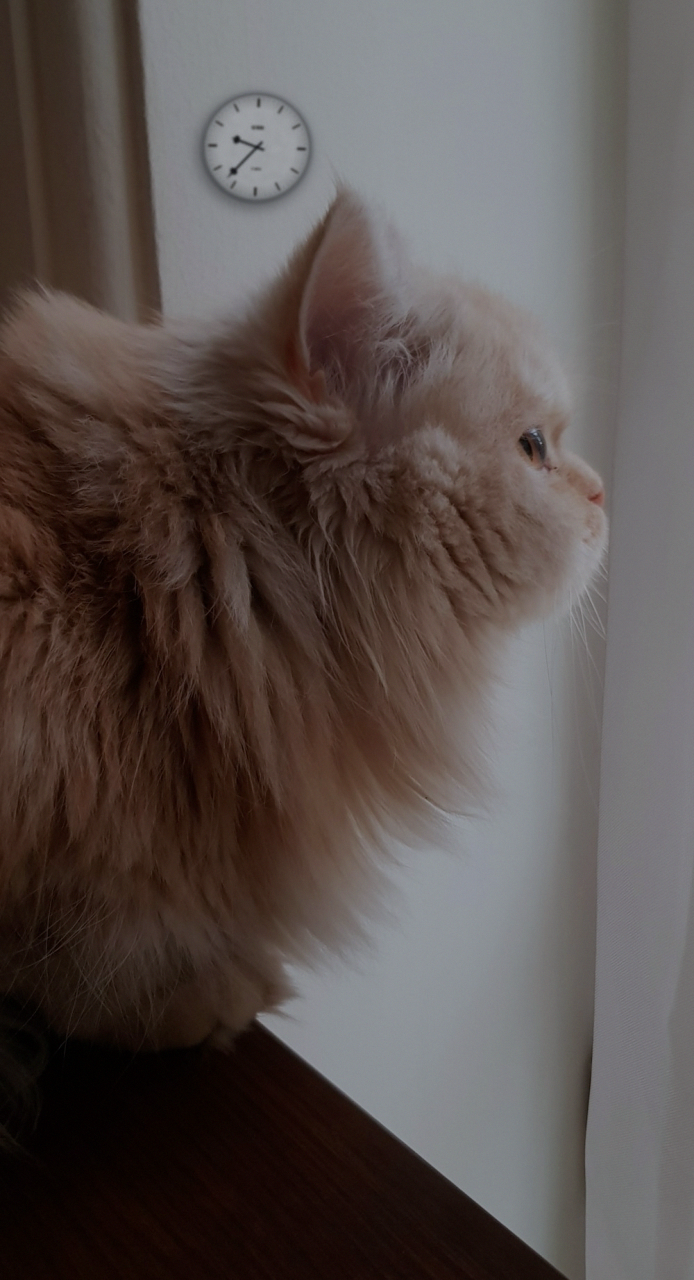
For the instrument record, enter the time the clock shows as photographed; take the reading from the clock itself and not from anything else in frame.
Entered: 9:37
